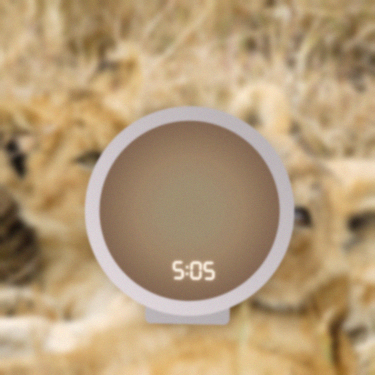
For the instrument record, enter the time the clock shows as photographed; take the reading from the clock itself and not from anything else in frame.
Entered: 5:05
